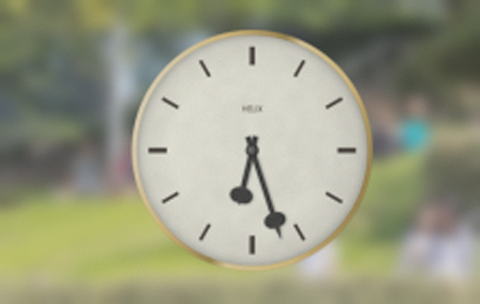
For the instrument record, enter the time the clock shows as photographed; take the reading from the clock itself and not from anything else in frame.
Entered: 6:27
